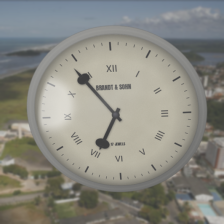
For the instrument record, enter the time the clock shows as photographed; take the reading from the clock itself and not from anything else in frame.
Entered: 6:54
